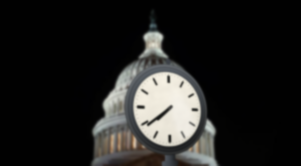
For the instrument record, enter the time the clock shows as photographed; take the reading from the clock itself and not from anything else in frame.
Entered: 7:39
